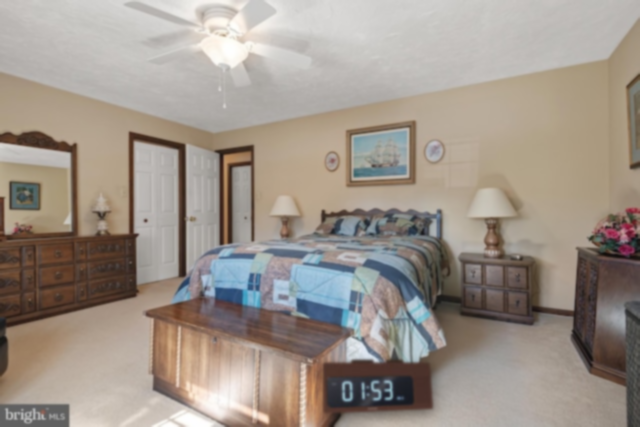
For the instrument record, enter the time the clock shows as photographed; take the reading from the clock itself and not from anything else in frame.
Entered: 1:53
